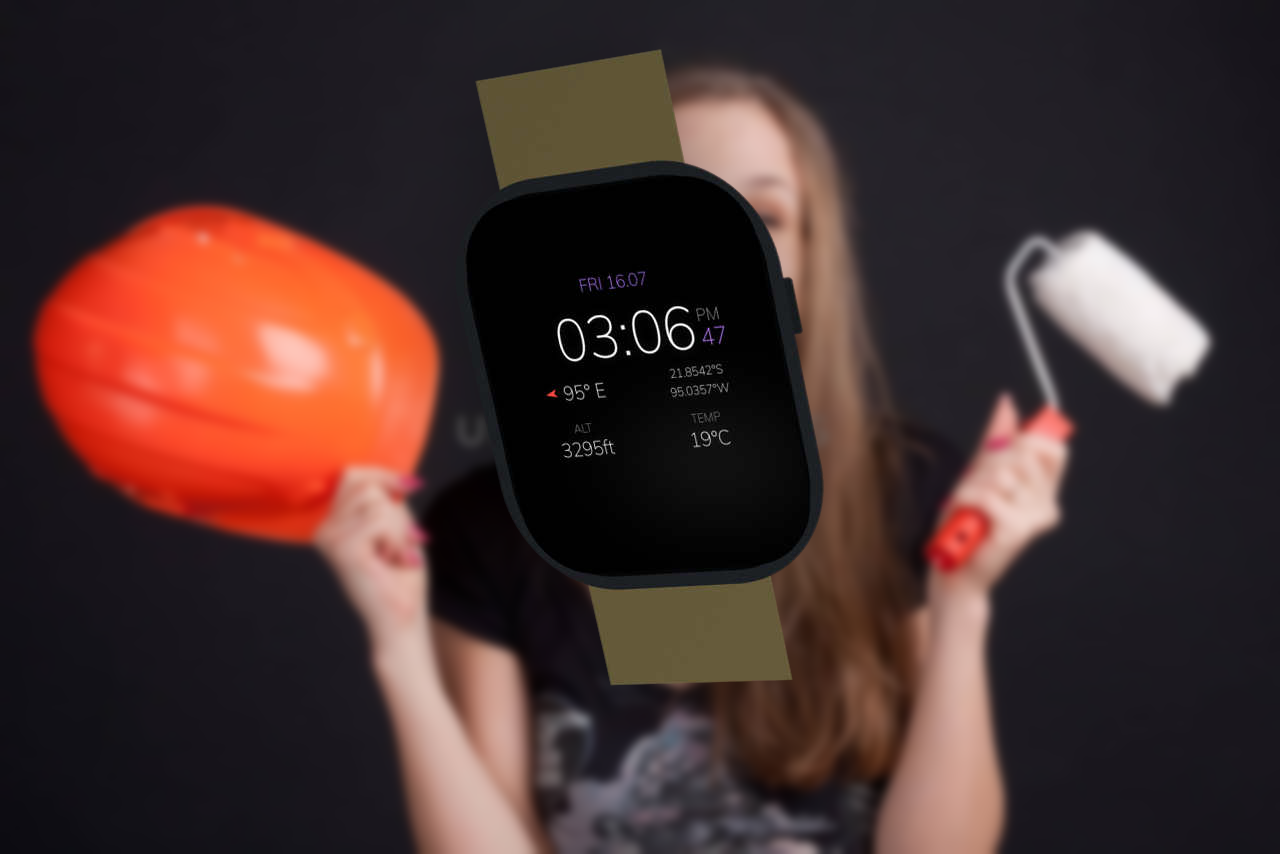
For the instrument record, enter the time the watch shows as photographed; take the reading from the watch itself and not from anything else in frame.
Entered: 3:06:47
